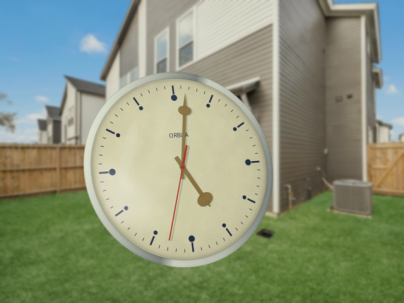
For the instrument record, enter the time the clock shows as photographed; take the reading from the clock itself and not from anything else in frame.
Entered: 5:01:33
